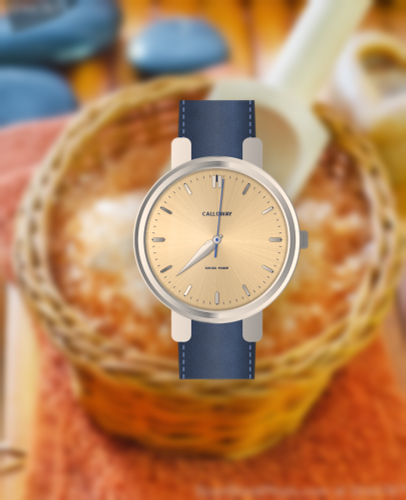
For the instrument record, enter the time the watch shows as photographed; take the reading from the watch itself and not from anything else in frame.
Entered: 7:38:01
